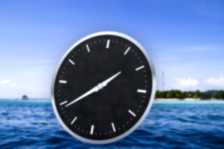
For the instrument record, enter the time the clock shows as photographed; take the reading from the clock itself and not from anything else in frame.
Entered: 1:39
